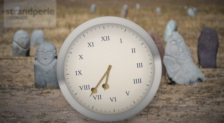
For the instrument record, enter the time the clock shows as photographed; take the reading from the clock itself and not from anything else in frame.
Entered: 6:37
